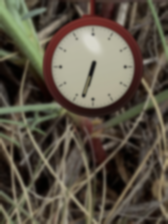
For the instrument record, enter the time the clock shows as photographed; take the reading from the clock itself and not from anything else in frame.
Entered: 6:33
